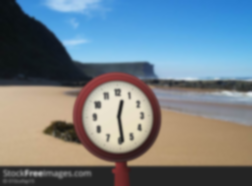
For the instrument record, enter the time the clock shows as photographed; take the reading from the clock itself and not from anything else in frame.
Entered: 12:29
